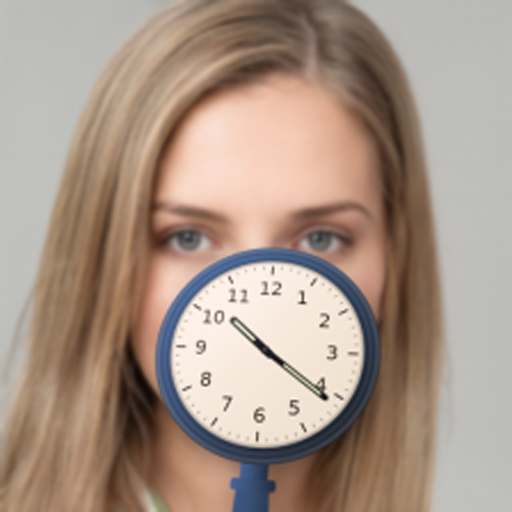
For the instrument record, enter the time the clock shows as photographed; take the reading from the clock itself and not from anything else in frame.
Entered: 10:21
